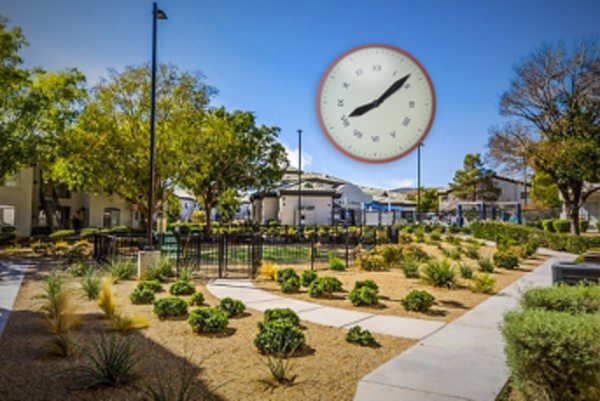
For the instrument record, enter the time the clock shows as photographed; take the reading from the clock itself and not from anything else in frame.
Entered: 8:08
